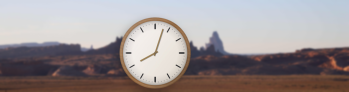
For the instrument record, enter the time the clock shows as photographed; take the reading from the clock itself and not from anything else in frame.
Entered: 8:03
